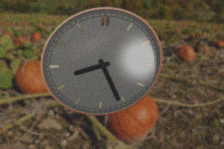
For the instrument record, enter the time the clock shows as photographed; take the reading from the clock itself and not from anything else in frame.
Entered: 8:26
